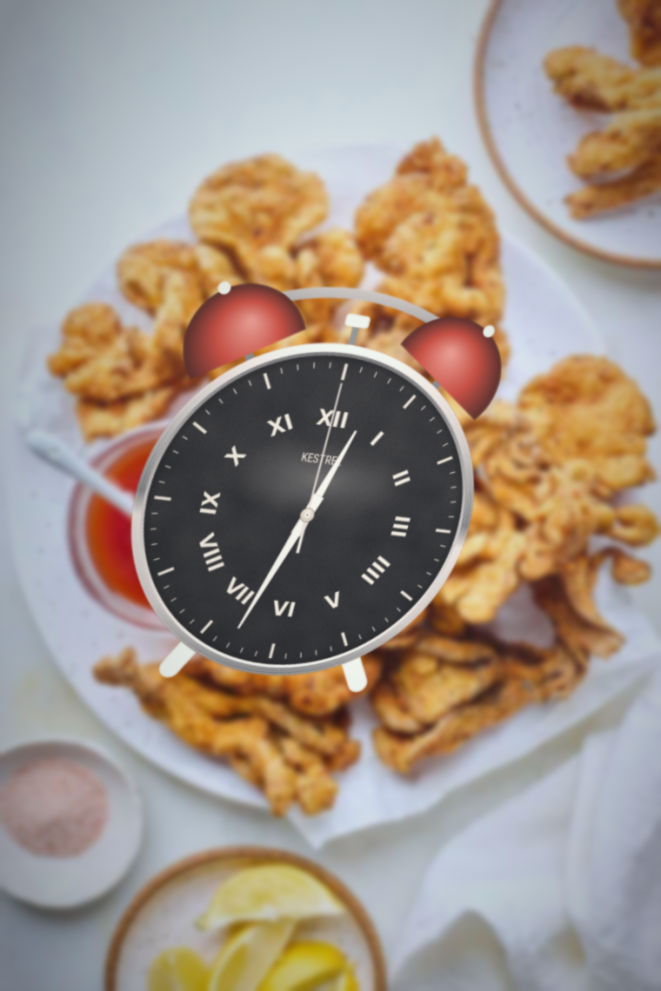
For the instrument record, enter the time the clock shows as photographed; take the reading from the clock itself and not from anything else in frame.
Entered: 12:33:00
